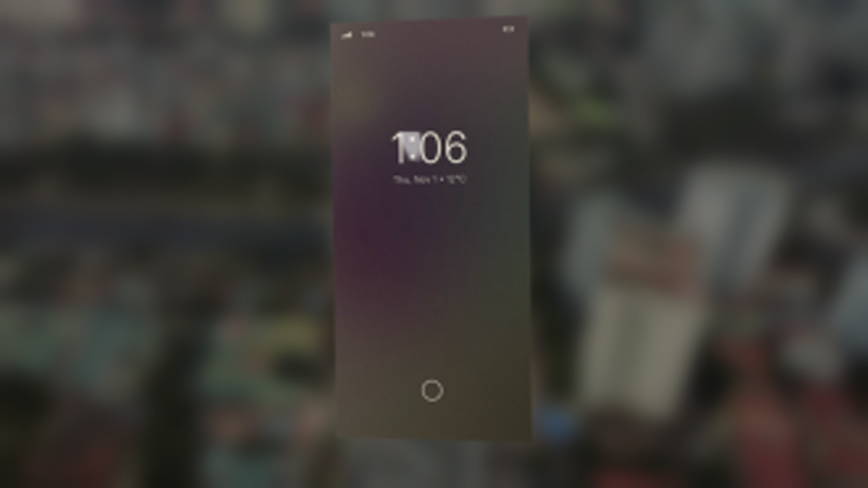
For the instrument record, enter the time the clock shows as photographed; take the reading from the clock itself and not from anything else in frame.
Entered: 1:06
